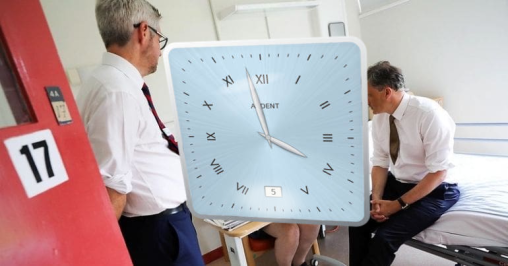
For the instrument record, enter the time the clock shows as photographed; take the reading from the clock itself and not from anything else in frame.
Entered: 3:58
